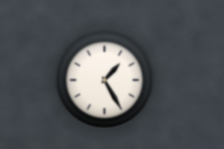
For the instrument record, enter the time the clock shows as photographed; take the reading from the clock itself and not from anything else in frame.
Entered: 1:25
